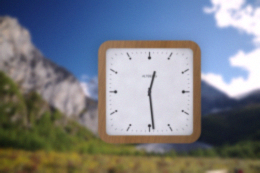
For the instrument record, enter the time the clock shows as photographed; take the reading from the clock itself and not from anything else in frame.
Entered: 12:29
